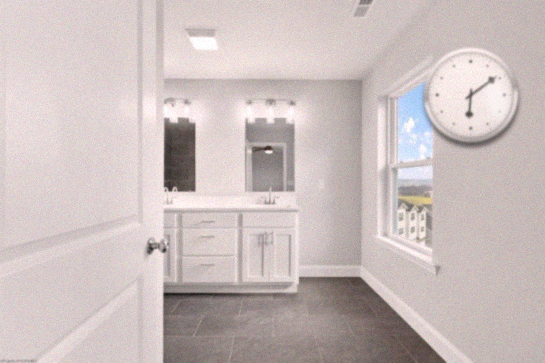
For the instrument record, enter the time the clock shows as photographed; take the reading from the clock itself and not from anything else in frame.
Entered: 6:09
